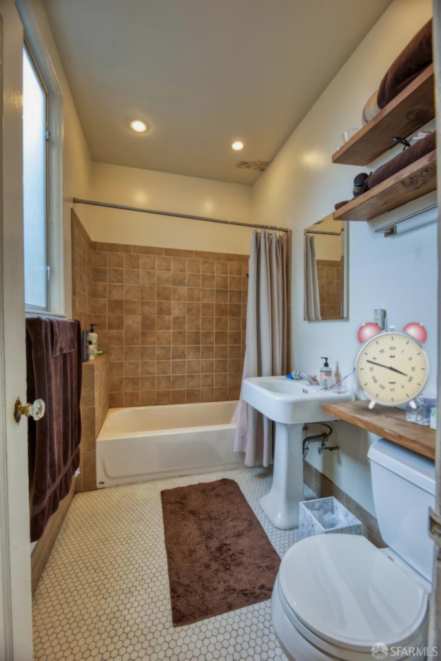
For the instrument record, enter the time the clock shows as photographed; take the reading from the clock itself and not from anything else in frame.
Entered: 3:48
